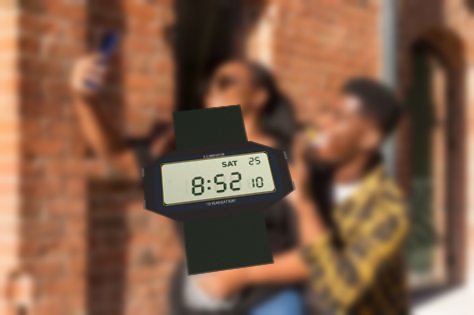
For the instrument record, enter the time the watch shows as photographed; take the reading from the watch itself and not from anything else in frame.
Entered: 8:52:10
